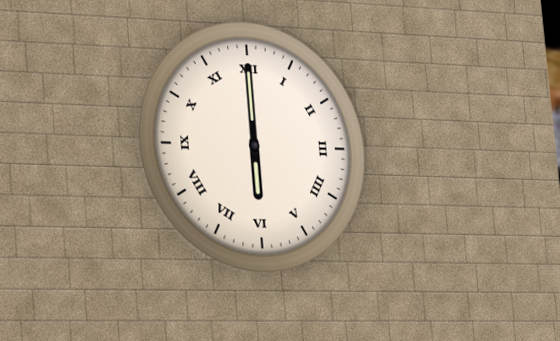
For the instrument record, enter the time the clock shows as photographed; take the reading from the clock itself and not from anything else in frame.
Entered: 6:00
